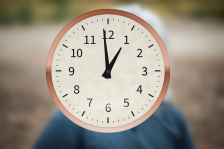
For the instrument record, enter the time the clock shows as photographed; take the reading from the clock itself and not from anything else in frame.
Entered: 12:59
